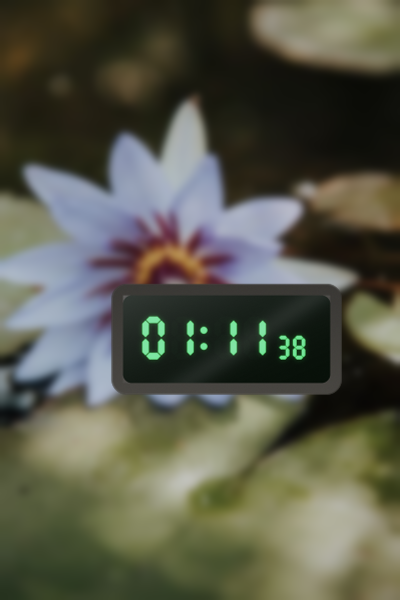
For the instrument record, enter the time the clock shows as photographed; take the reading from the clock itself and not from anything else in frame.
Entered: 1:11:38
